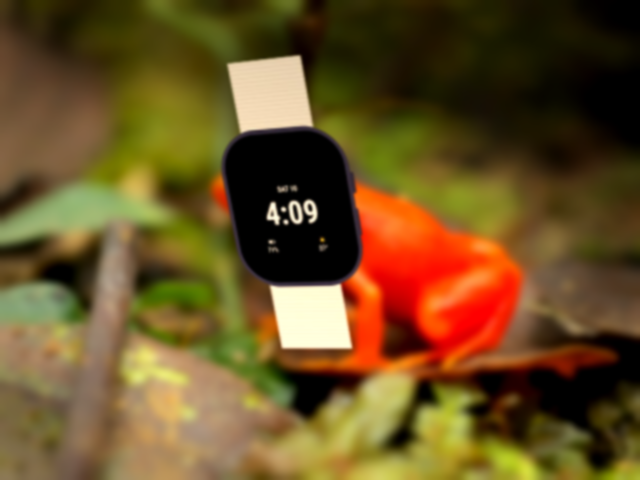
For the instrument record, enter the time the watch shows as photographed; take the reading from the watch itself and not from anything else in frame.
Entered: 4:09
